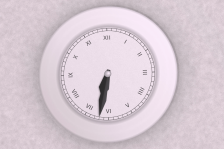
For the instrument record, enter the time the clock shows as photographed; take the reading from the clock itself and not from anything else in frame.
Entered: 6:32
